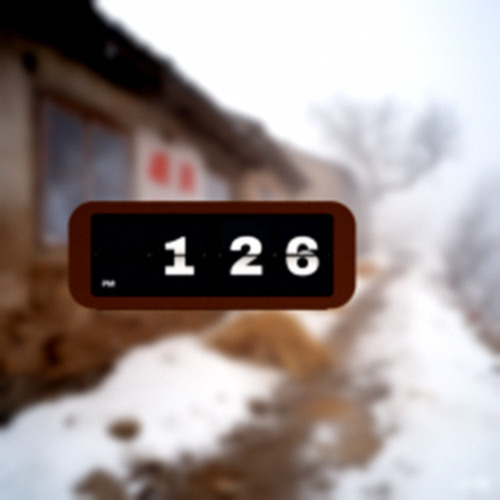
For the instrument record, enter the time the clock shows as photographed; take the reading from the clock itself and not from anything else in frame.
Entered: 1:26
